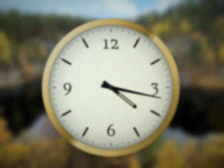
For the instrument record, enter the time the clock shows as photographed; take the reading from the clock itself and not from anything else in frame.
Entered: 4:17
